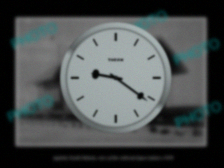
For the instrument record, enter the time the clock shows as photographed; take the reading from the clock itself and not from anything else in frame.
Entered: 9:21
